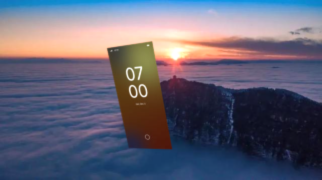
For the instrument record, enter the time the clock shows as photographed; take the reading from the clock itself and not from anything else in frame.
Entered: 7:00
